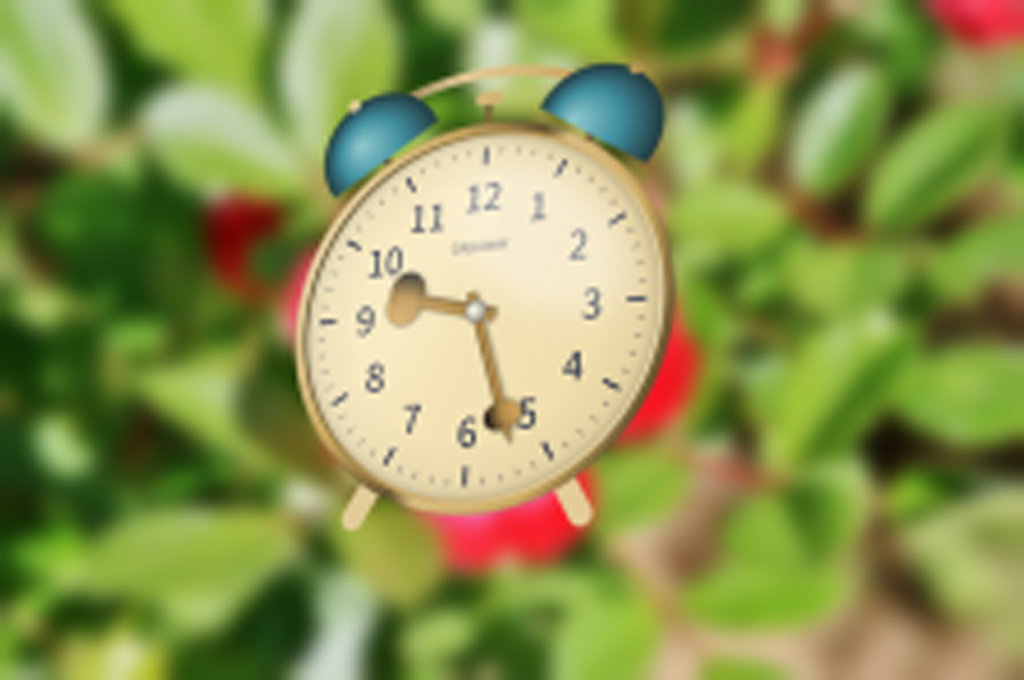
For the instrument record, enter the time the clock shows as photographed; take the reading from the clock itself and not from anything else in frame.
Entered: 9:27
